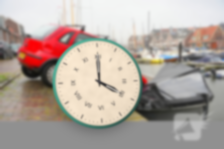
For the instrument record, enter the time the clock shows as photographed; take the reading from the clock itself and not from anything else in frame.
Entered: 4:00
